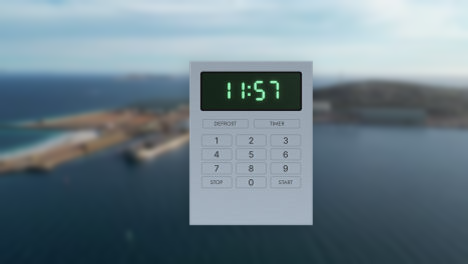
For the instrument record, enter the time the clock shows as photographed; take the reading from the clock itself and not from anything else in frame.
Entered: 11:57
